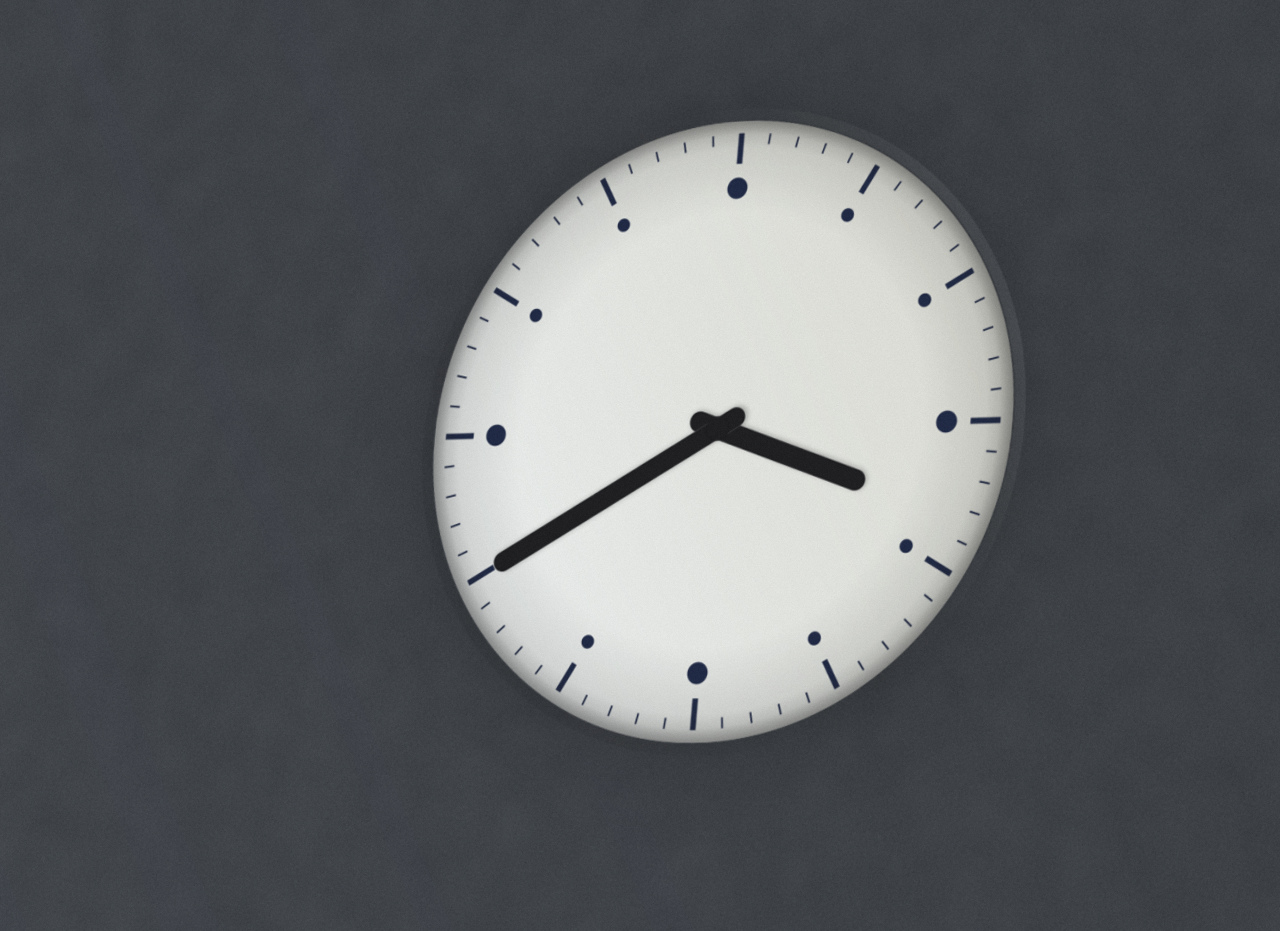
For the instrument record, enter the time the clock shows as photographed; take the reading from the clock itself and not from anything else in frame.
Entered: 3:40
